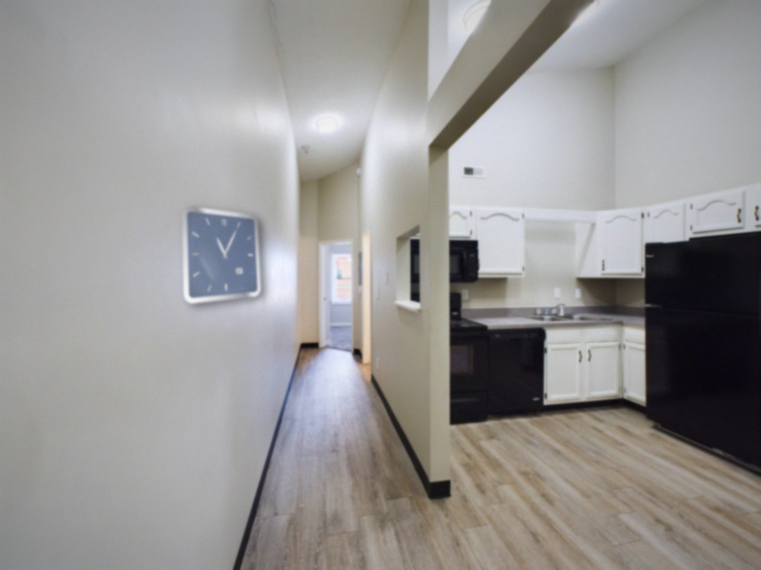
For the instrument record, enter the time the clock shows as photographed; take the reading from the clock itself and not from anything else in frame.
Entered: 11:05
